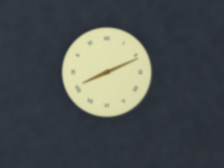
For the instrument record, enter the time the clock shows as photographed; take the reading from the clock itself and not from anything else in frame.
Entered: 8:11
